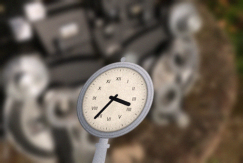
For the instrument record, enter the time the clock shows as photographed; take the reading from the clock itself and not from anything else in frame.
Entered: 3:36
